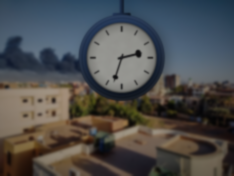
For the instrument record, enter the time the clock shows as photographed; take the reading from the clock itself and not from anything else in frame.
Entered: 2:33
